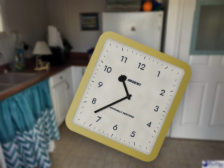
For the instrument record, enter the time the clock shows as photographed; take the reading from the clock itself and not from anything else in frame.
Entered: 10:37
